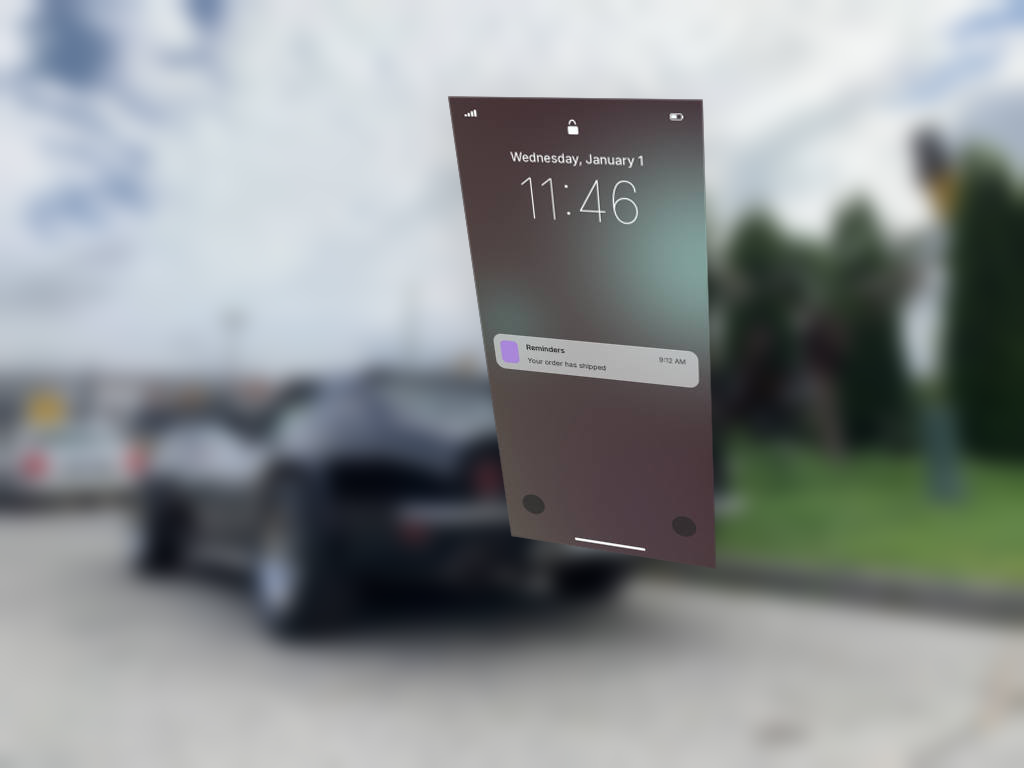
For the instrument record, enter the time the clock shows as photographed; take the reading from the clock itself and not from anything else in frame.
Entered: 11:46
